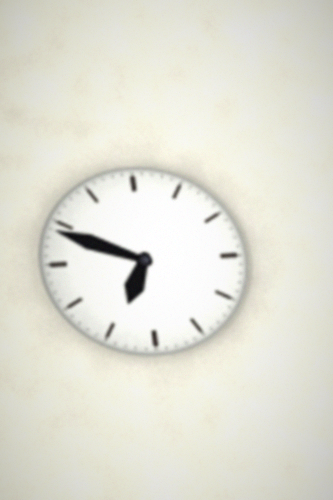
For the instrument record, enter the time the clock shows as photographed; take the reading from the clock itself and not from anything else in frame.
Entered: 6:49
